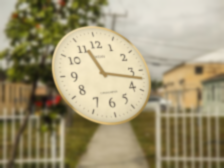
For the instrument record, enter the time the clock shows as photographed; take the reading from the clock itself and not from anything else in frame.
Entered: 11:17
